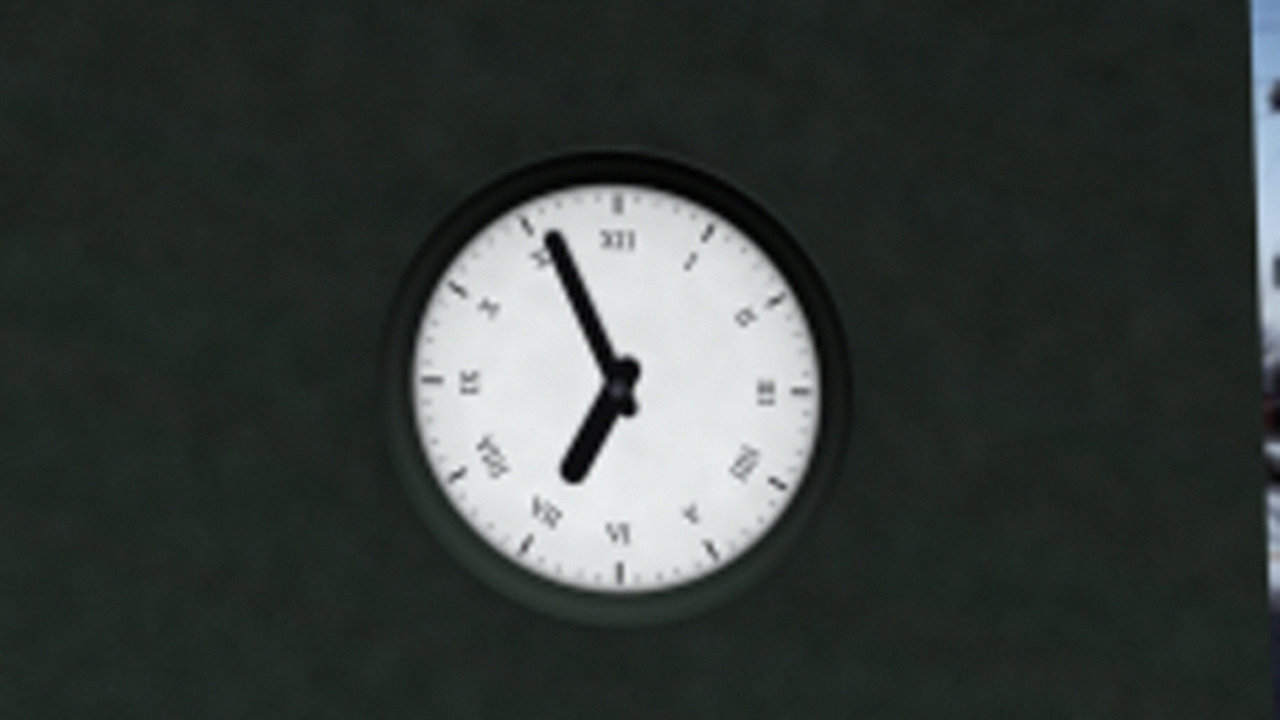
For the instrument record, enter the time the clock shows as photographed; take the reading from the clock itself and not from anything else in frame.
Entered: 6:56
